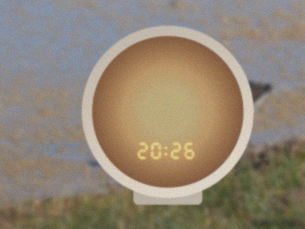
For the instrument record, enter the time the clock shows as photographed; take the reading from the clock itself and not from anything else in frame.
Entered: 20:26
